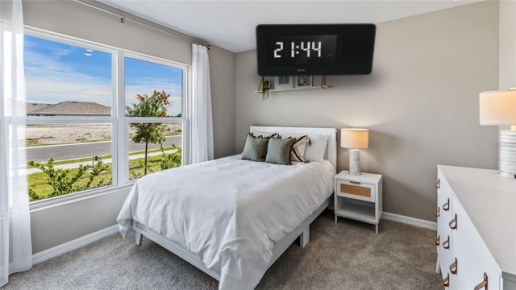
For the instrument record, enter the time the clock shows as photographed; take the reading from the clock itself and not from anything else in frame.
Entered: 21:44
